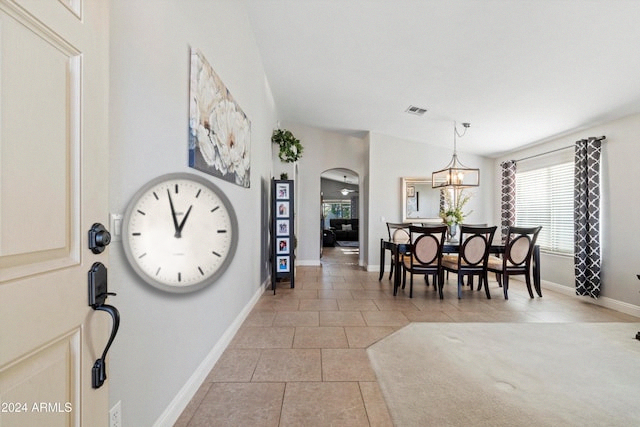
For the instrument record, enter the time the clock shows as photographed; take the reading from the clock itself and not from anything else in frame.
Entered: 12:58
